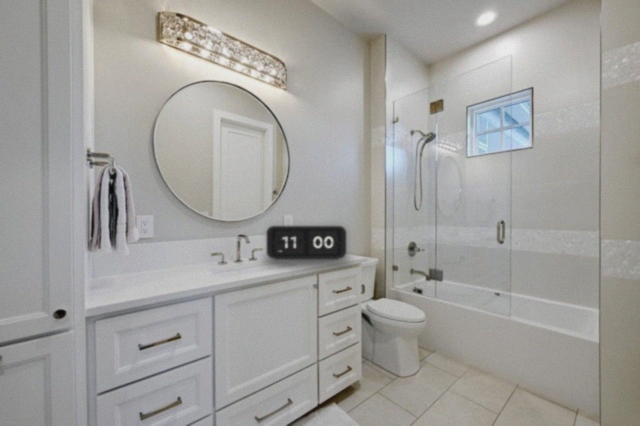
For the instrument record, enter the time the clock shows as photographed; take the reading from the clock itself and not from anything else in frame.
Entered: 11:00
